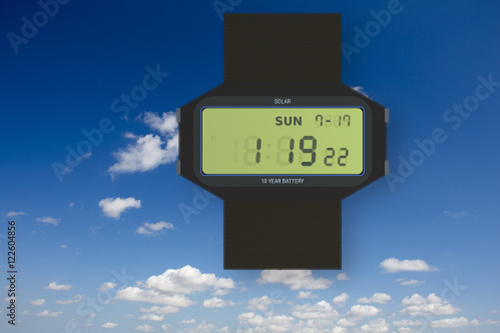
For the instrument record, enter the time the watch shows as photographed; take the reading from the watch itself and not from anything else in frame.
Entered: 1:19:22
